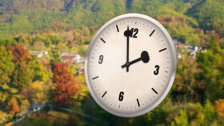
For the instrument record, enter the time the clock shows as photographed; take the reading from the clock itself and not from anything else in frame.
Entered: 1:58
